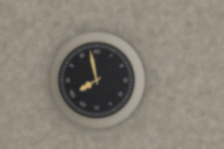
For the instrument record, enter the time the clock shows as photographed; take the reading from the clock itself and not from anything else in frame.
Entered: 7:58
